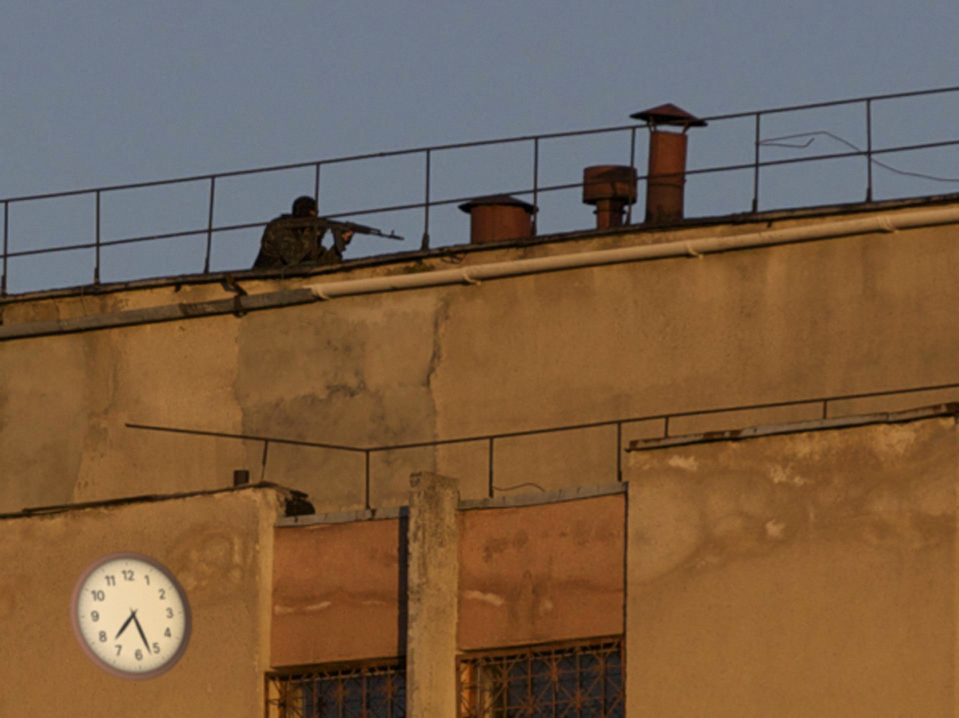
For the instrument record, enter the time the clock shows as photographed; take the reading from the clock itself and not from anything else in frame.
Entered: 7:27
